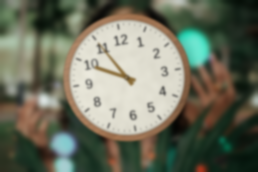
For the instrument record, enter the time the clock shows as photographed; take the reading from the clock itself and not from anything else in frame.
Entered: 9:55
